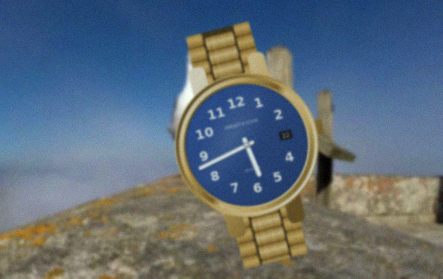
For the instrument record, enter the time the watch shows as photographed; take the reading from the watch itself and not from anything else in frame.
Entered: 5:43
